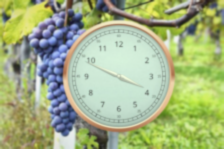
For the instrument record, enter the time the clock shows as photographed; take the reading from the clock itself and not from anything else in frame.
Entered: 3:49
